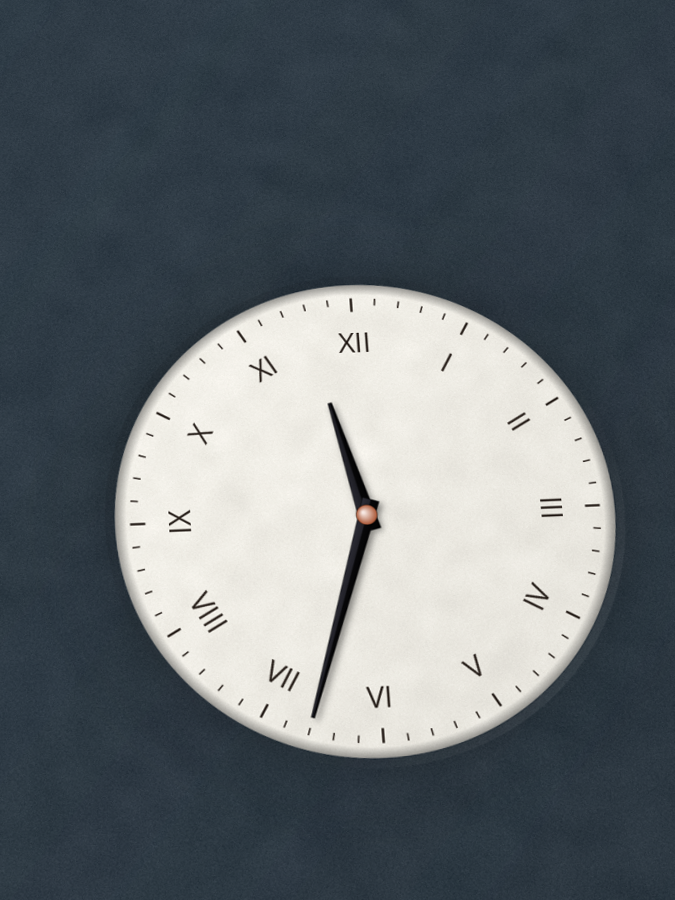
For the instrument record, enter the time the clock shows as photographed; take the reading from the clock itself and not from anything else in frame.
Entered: 11:33
